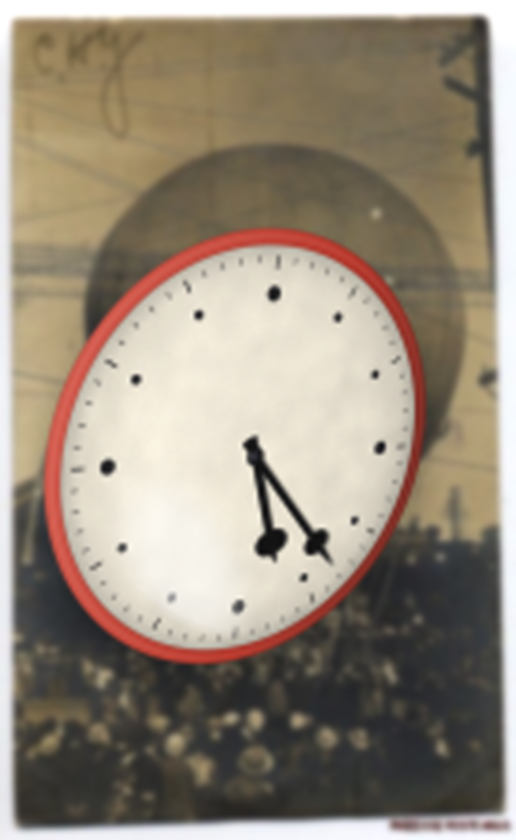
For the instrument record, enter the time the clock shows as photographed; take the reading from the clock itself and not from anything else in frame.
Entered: 5:23
